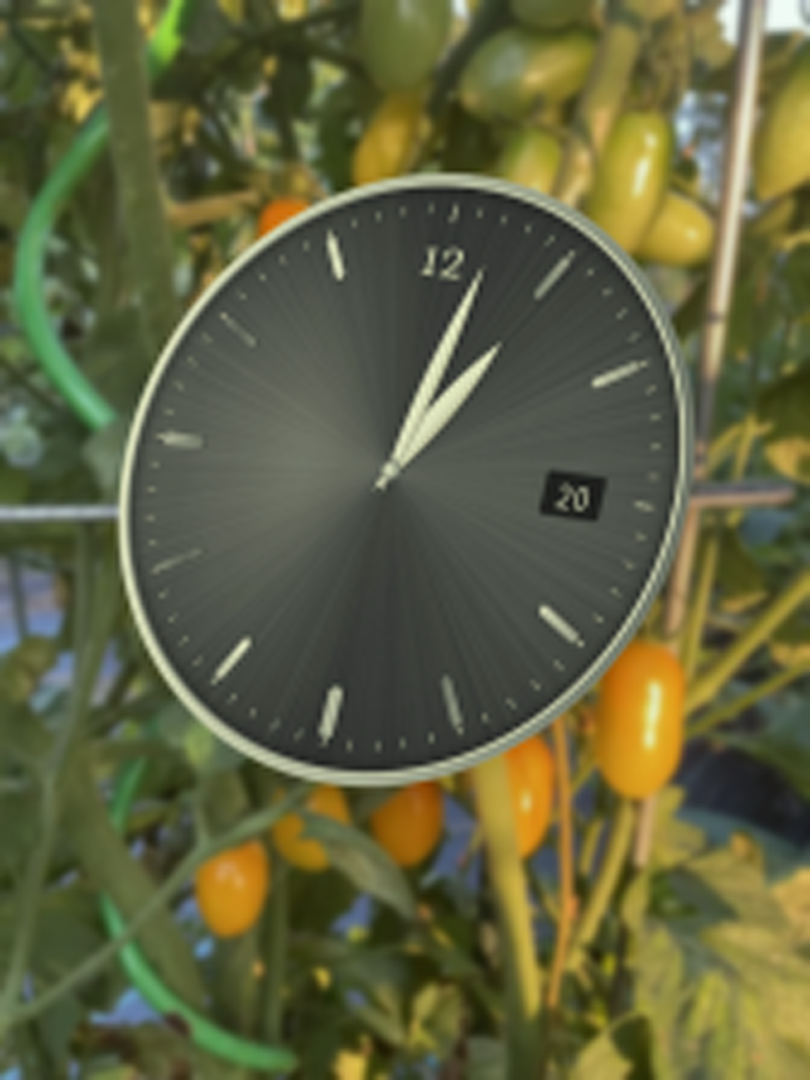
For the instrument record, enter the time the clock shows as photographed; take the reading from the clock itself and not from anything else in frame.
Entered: 1:02
